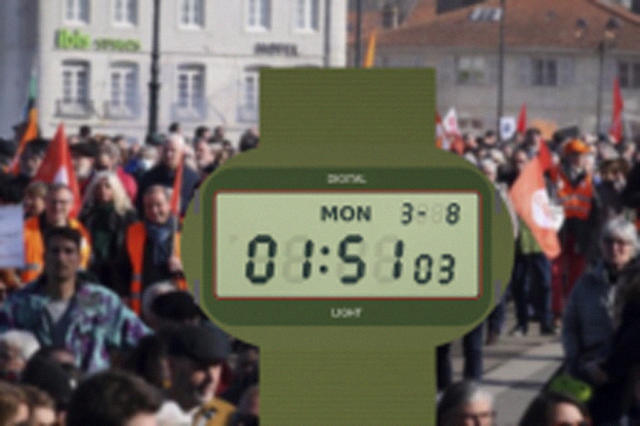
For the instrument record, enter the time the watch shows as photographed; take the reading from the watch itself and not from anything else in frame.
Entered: 1:51:03
